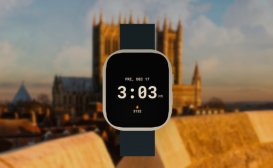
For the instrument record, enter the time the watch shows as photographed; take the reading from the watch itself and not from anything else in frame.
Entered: 3:03
